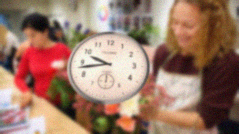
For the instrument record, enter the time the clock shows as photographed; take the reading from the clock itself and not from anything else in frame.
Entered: 9:43
